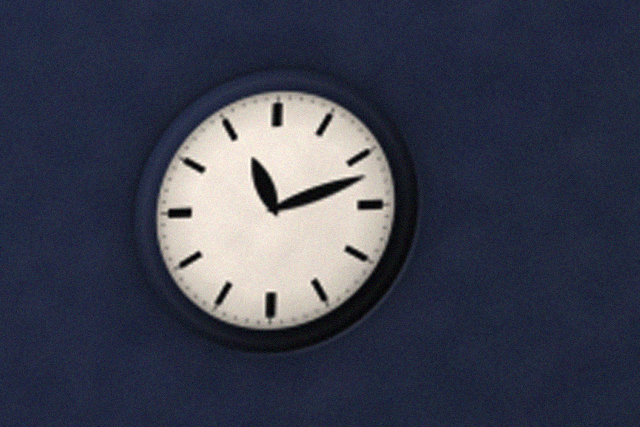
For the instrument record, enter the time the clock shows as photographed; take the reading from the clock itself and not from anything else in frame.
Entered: 11:12
